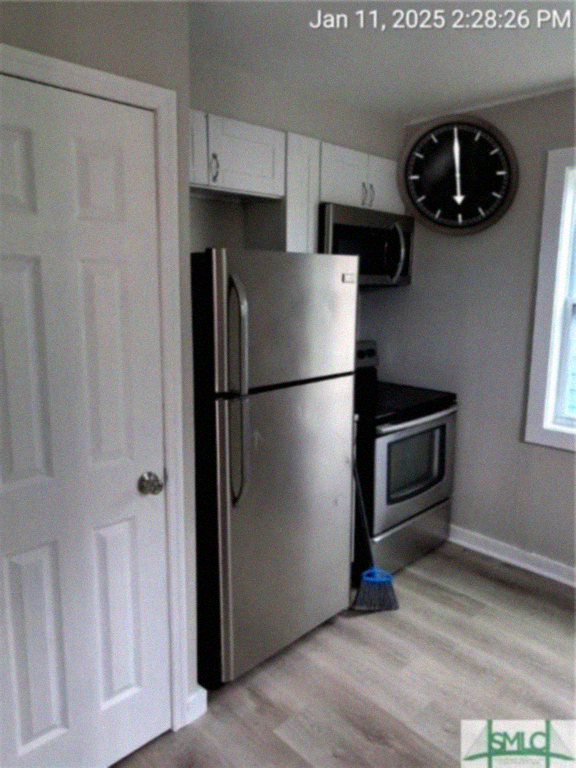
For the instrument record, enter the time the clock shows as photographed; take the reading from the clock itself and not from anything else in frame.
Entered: 6:00
